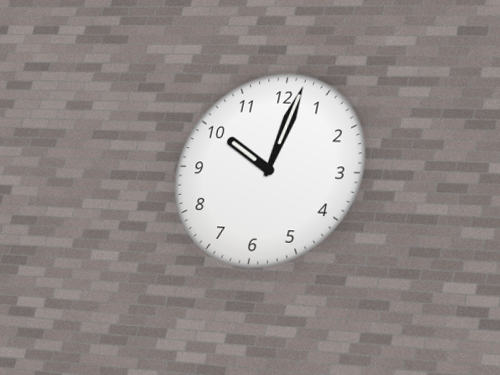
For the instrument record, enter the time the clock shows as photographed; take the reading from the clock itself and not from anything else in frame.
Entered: 10:02
